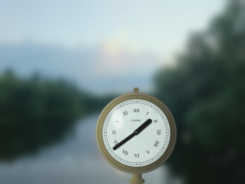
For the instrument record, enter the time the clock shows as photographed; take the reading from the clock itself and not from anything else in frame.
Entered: 1:39
